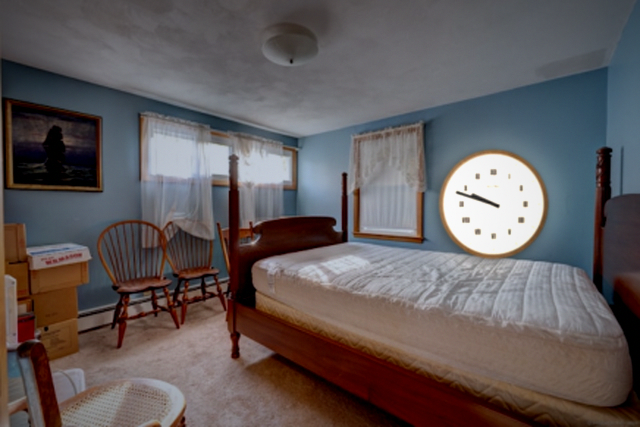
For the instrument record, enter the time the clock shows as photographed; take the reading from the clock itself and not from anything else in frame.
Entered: 9:48
